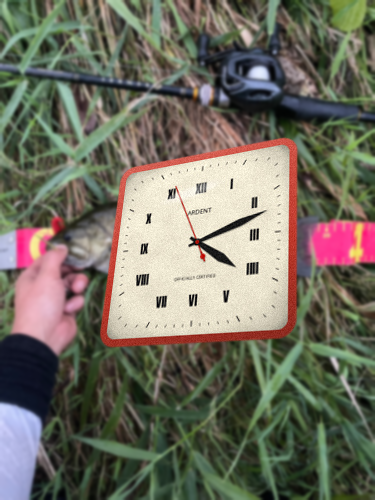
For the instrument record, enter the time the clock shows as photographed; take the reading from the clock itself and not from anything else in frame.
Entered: 4:11:56
